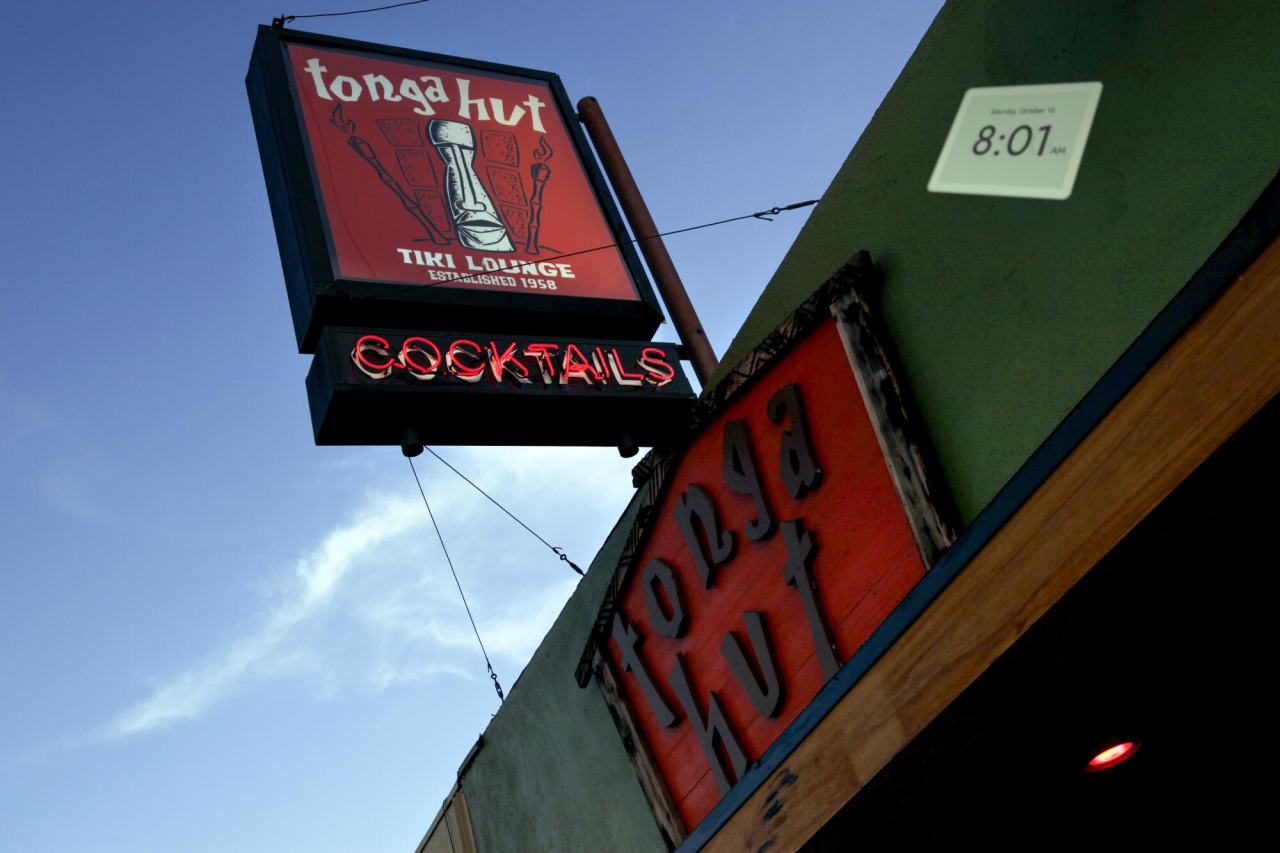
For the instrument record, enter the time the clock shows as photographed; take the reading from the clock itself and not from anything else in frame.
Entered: 8:01
